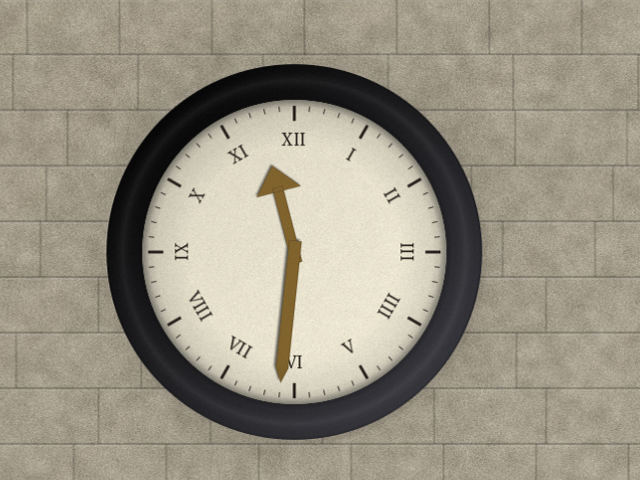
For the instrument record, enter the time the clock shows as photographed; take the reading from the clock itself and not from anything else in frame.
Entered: 11:31
